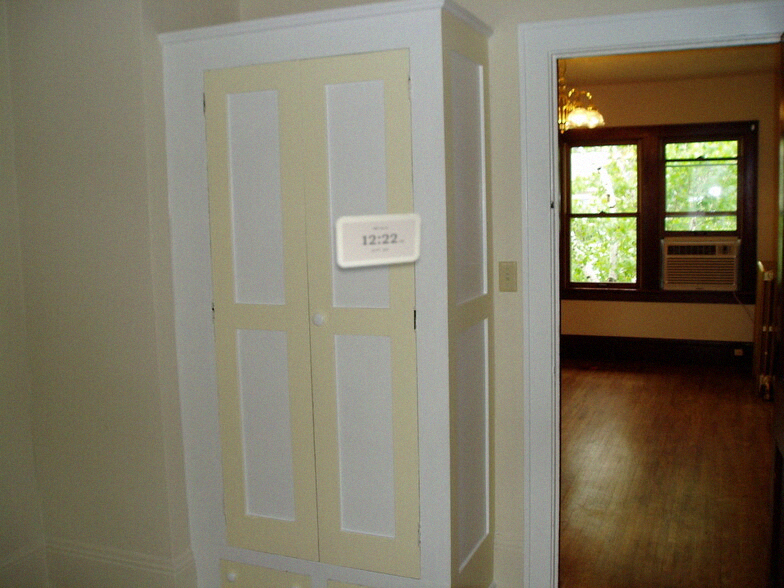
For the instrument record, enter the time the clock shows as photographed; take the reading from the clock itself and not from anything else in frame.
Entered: 12:22
